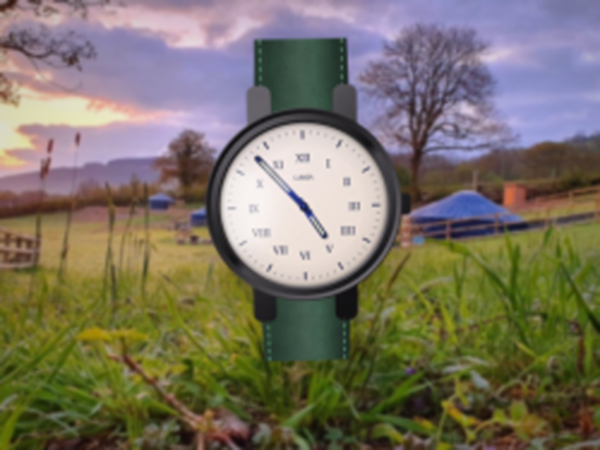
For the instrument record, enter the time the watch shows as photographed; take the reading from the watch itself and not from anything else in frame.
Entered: 4:53
